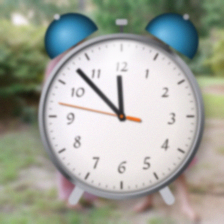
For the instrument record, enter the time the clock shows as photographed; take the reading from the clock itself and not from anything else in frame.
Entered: 11:52:47
